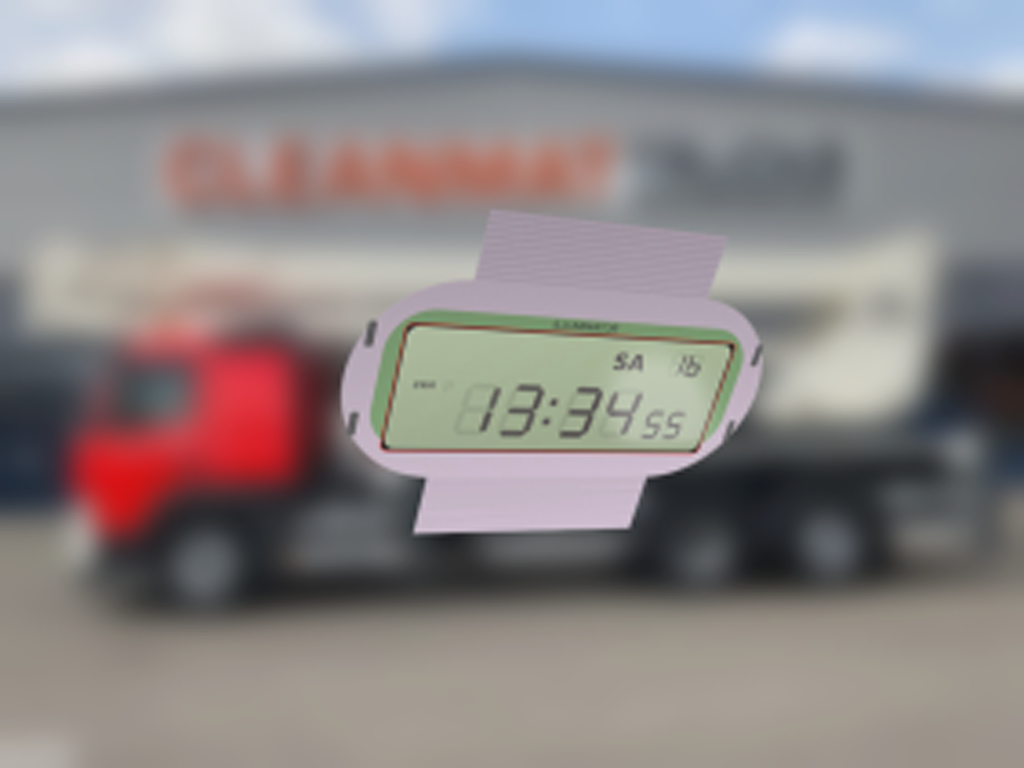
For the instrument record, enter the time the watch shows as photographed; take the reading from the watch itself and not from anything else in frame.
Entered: 13:34:55
